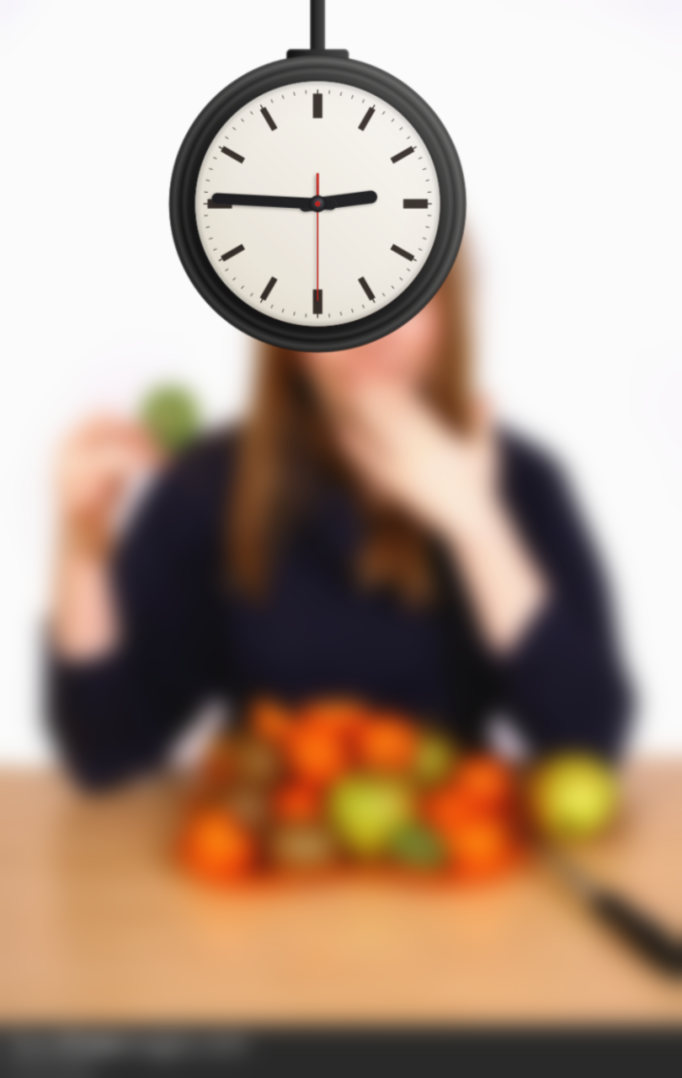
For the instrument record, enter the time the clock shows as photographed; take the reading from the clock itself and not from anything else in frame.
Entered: 2:45:30
